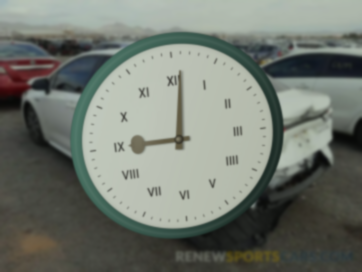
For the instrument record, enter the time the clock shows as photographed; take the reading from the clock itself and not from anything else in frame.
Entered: 9:01
